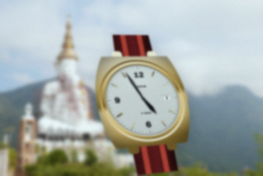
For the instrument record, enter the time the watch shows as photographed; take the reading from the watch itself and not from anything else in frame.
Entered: 4:56
